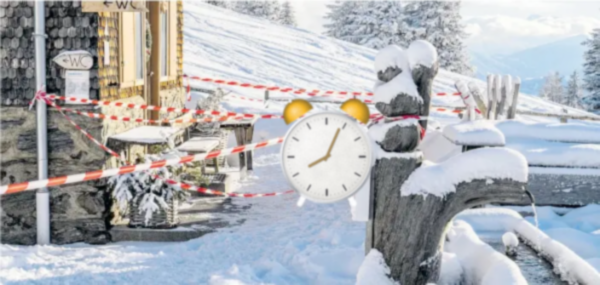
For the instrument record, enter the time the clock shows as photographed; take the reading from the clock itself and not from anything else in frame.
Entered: 8:04
